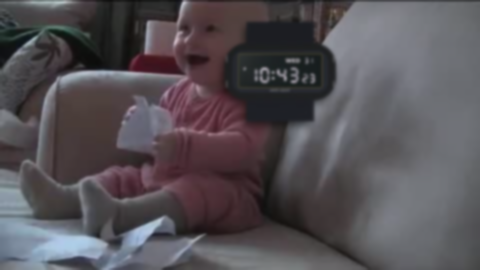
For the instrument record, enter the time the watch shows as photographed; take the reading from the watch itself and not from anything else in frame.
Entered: 10:43
